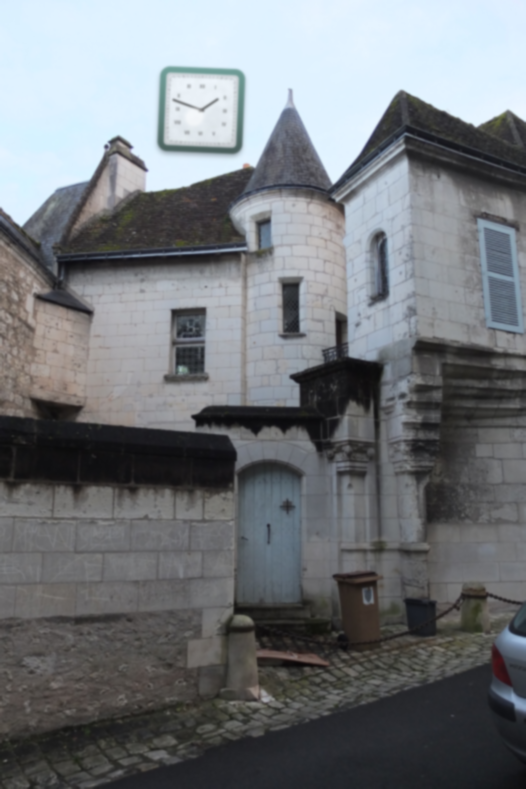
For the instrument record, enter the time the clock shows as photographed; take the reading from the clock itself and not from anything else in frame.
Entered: 1:48
